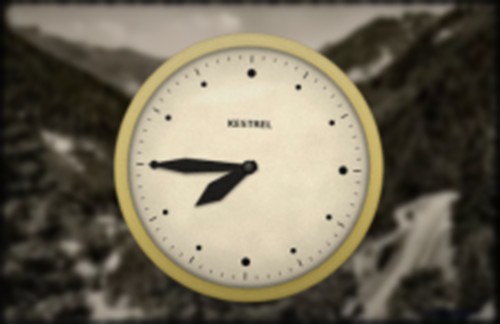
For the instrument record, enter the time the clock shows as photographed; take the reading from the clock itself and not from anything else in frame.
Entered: 7:45
